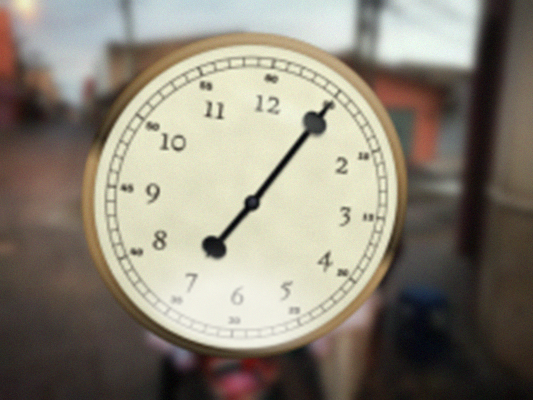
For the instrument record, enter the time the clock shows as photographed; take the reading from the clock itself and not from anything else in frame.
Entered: 7:05
